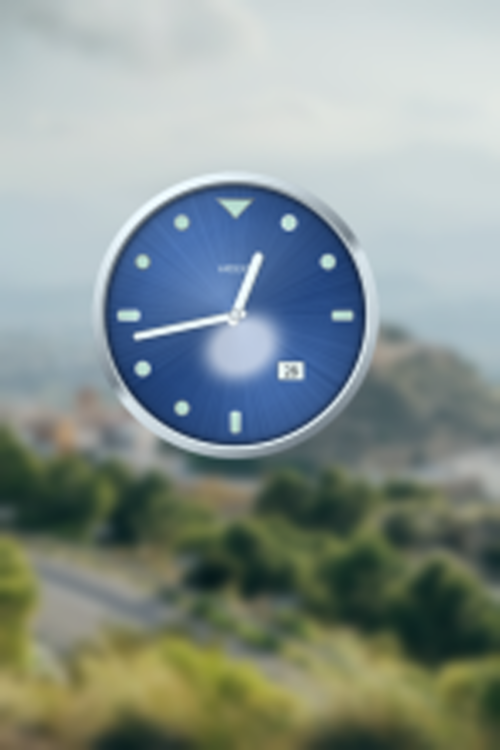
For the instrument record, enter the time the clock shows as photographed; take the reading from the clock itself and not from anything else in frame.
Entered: 12:43
